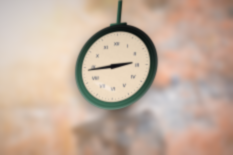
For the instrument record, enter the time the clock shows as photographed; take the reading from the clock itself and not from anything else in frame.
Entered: 2:44
